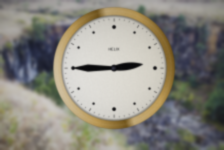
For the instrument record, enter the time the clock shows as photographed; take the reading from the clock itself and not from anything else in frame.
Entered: 2:45
